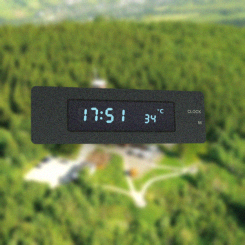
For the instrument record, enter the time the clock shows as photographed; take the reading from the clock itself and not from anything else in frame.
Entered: 17:51
